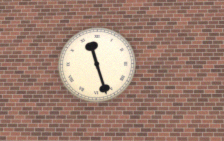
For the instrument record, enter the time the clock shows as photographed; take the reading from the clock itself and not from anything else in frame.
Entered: 11:27
